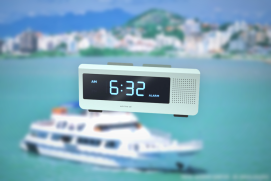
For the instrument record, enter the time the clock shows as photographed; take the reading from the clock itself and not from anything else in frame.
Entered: 6:32
